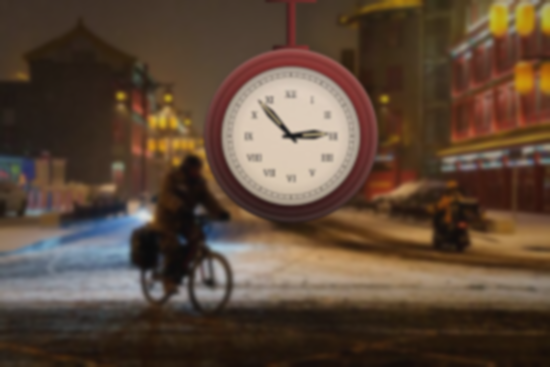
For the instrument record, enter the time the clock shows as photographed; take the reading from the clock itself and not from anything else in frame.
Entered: 2:53
